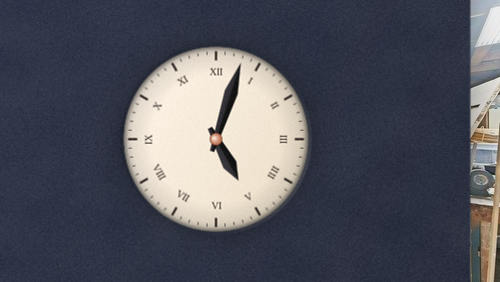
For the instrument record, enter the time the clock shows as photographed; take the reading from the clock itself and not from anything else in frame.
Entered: 5:03
